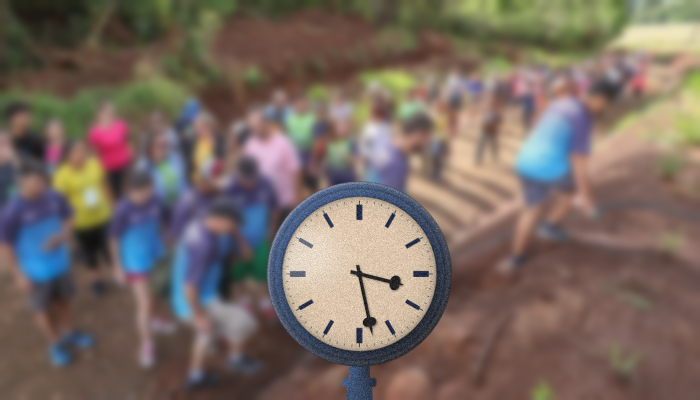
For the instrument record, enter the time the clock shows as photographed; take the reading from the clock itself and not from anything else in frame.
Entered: 3:28
